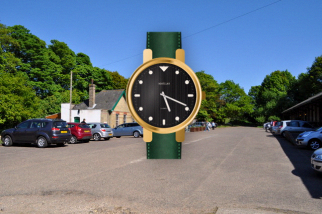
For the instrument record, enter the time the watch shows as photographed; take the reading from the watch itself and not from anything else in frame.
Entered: 5:19
